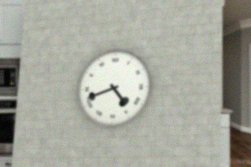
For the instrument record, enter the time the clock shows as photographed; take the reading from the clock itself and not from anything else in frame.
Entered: 4:42
